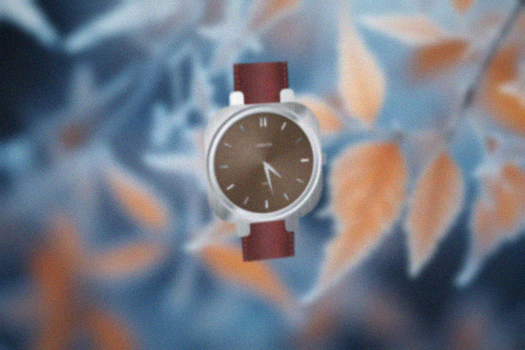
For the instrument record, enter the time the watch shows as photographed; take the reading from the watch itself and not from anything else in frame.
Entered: 4:28
